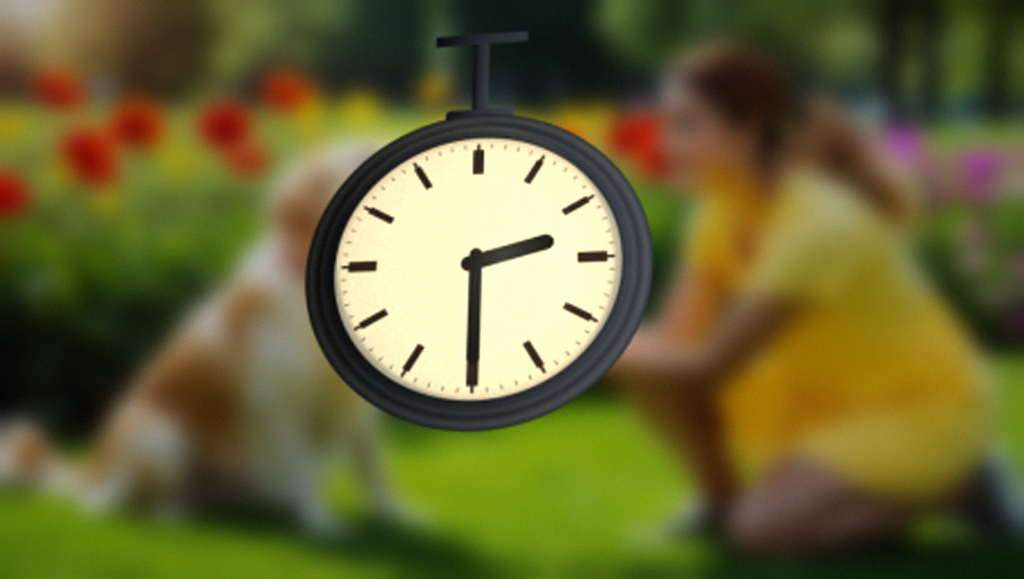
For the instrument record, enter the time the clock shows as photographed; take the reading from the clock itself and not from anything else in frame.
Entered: 2:30
